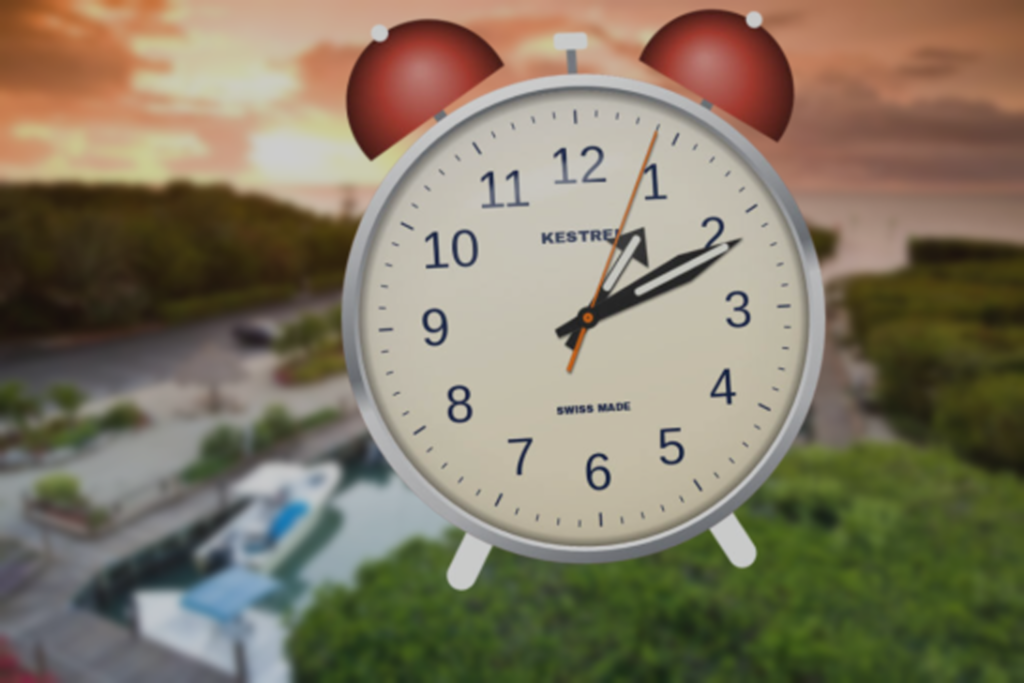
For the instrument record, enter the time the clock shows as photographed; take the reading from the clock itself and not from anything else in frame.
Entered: 1:11:04
